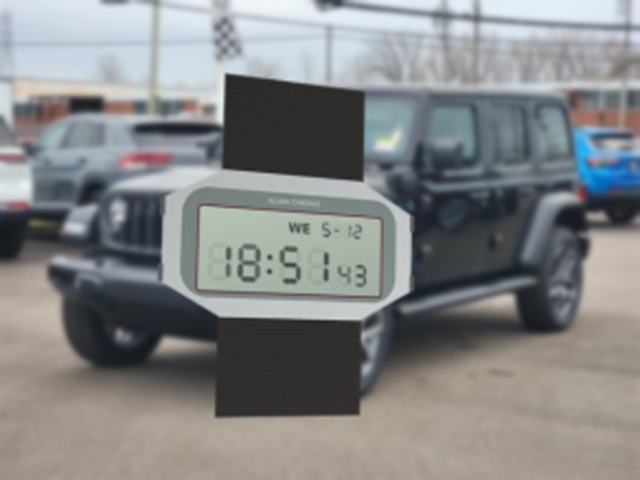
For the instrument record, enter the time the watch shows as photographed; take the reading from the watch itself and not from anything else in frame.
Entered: 18:51:43
